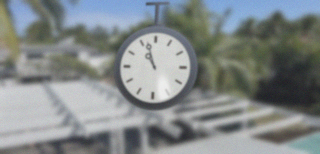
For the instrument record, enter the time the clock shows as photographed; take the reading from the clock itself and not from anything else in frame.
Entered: 10:57
